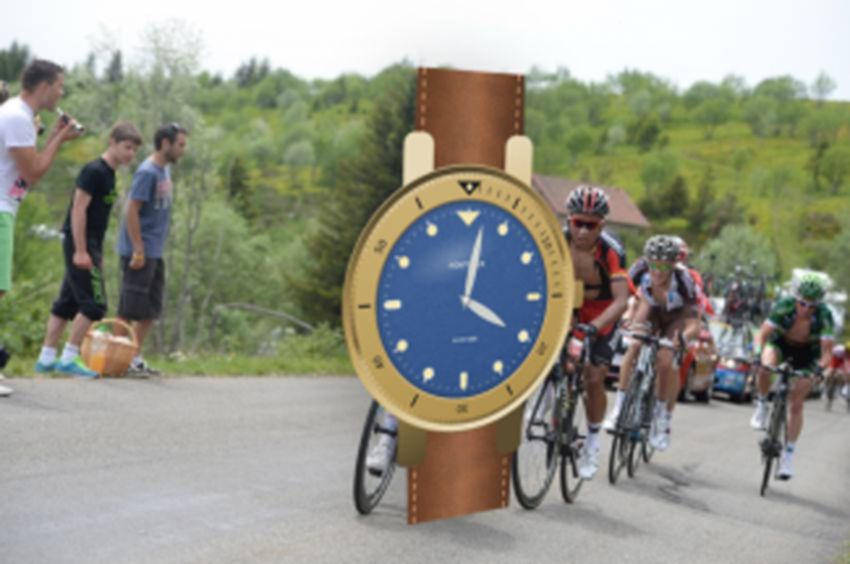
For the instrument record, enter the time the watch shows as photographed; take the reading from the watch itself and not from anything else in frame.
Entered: 4:02
